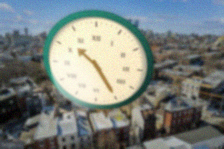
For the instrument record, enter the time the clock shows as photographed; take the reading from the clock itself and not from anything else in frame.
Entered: 10:25
